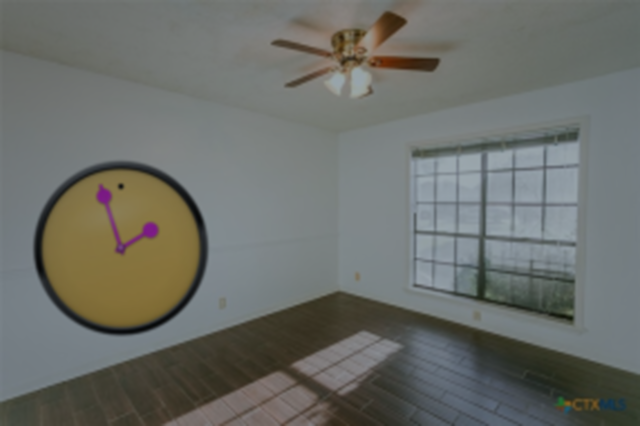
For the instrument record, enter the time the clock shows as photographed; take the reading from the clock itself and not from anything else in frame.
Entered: 1:57
